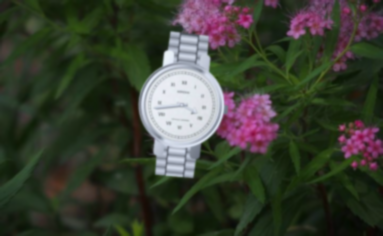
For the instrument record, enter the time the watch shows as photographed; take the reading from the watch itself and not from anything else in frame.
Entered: 3:43
